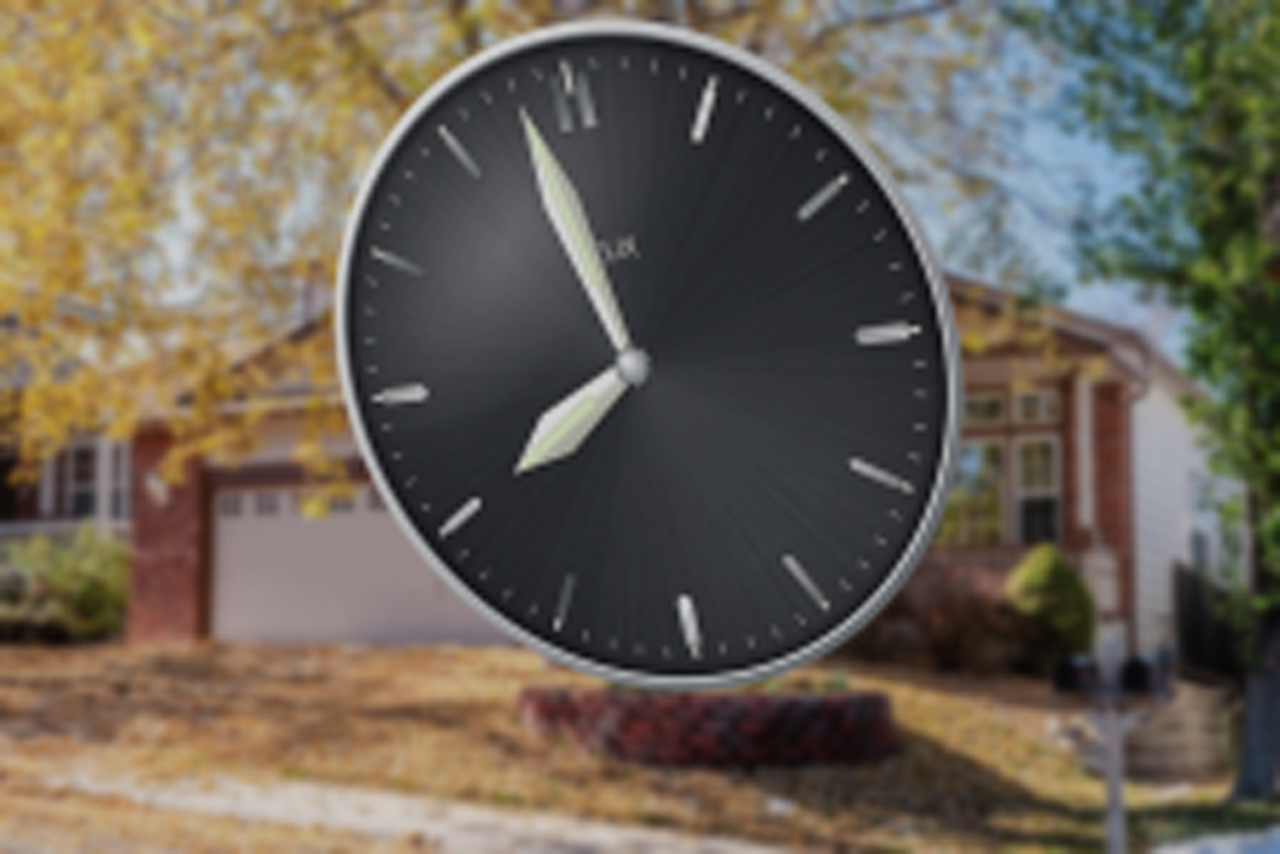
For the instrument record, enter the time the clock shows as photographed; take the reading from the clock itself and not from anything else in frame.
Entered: 7:58
